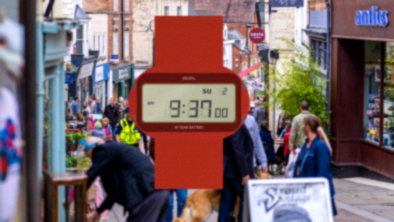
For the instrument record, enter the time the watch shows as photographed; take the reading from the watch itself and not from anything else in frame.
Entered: 9:37
